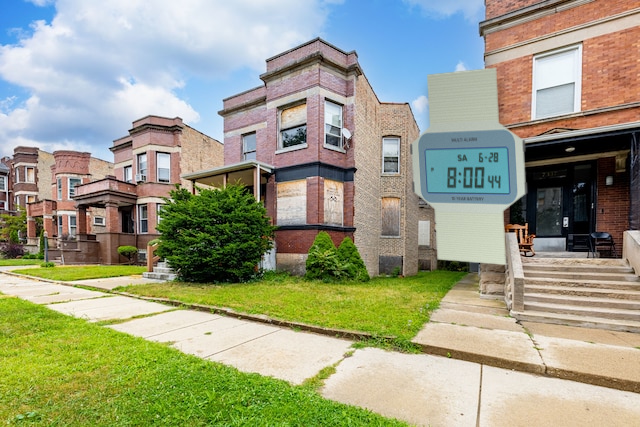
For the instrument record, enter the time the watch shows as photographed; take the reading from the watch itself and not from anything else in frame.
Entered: 8:00:44
